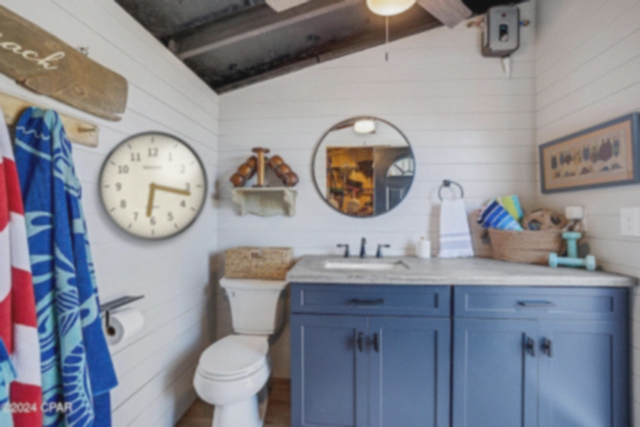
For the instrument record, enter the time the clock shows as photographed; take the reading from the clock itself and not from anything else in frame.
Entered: 6:17
